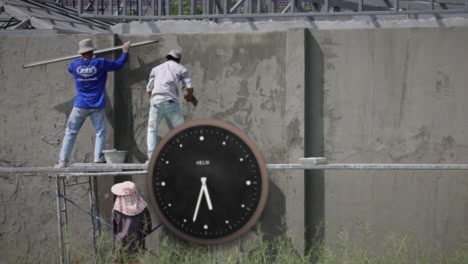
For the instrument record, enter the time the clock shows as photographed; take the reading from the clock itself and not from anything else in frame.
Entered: 5:33
